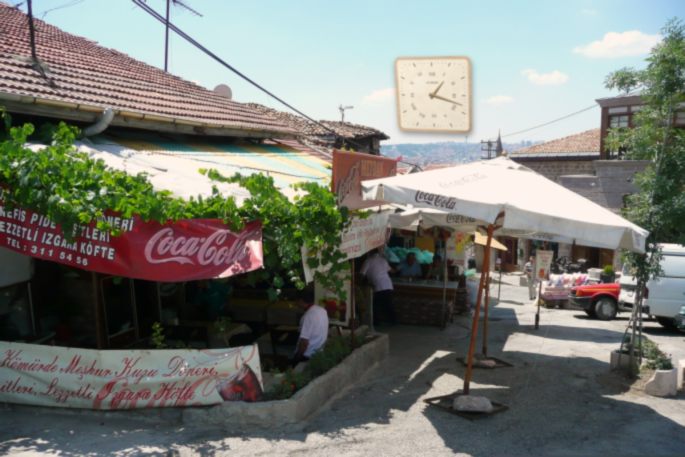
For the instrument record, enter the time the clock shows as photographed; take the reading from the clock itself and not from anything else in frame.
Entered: 1:18
